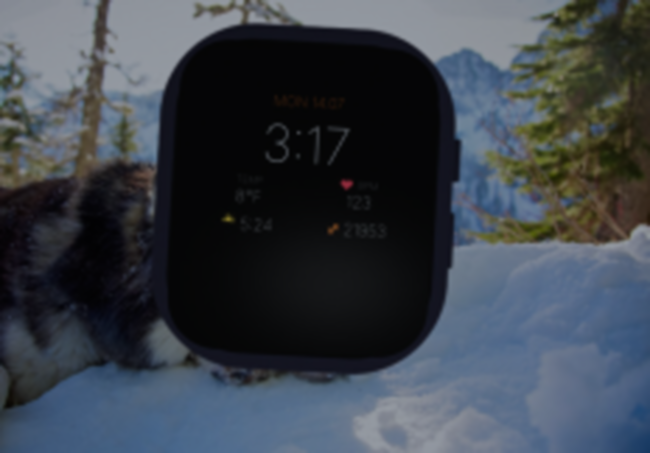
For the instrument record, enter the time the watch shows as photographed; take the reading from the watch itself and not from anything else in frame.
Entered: 3:17
